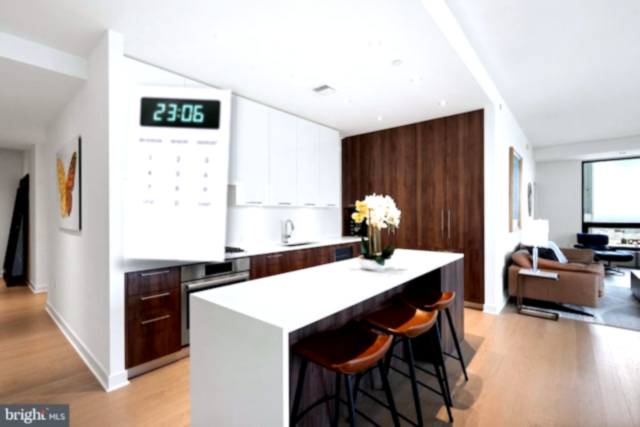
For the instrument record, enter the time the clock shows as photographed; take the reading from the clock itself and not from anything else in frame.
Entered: 23:06
